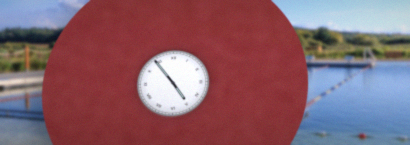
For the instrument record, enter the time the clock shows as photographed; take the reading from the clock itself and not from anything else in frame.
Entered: 4:54
